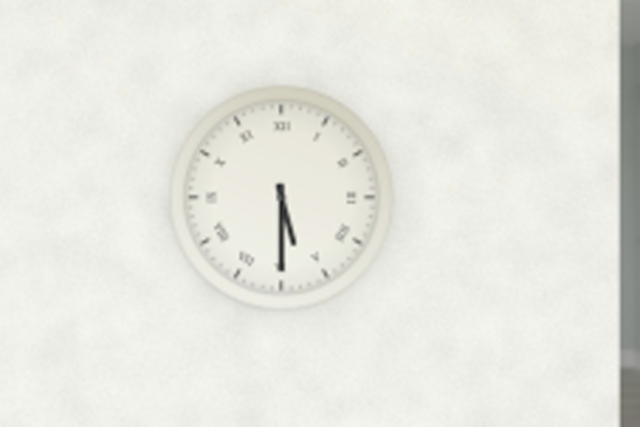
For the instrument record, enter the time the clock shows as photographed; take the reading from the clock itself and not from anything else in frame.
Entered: 5:30
